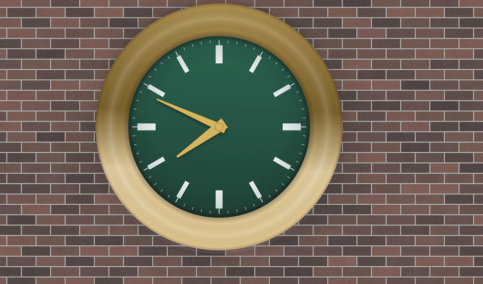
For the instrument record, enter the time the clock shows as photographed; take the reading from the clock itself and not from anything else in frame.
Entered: 7:49
